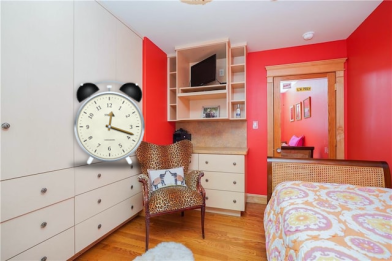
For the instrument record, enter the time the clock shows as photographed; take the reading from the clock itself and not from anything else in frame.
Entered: 12:18
